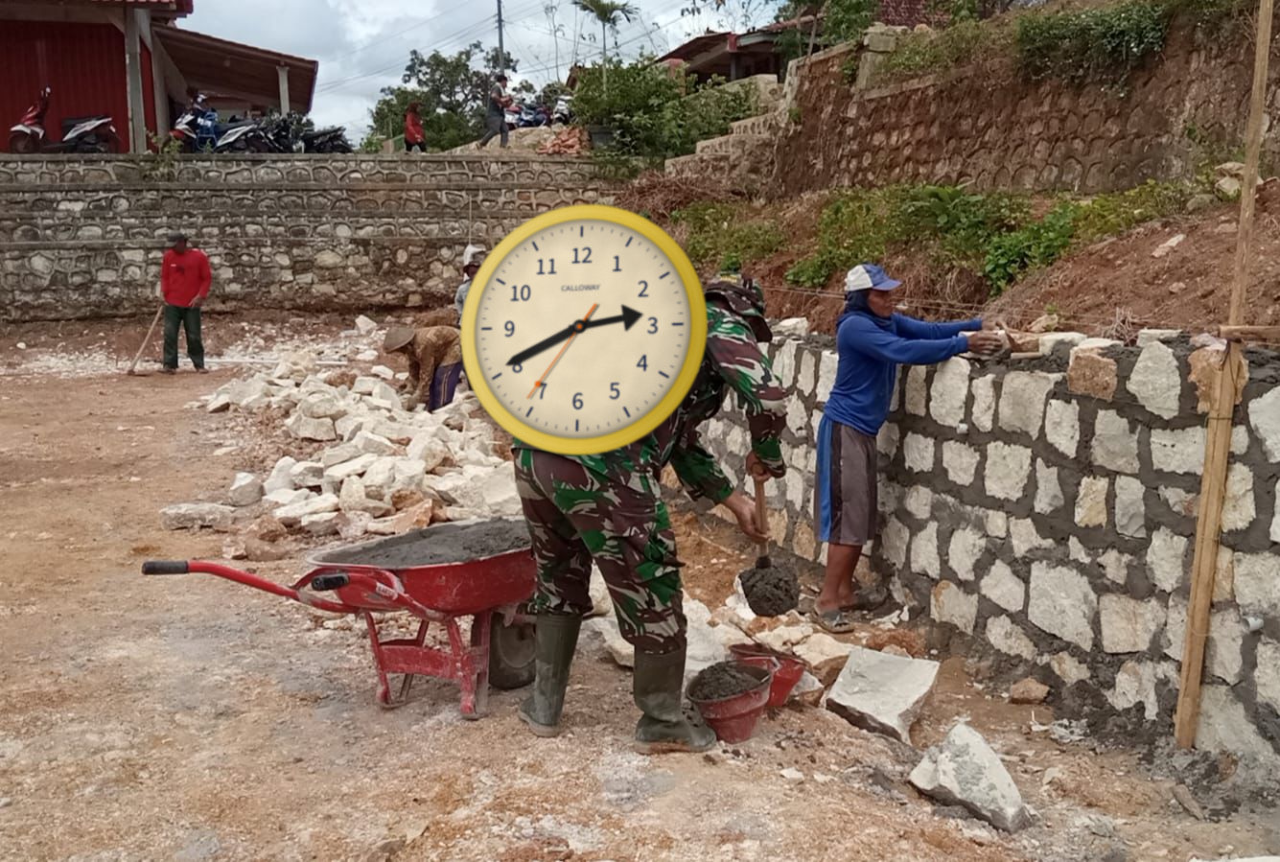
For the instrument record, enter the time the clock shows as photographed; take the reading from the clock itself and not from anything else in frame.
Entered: 2:40:36
